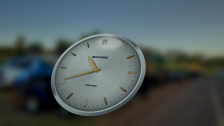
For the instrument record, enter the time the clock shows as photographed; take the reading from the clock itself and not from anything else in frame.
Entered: 10:41
